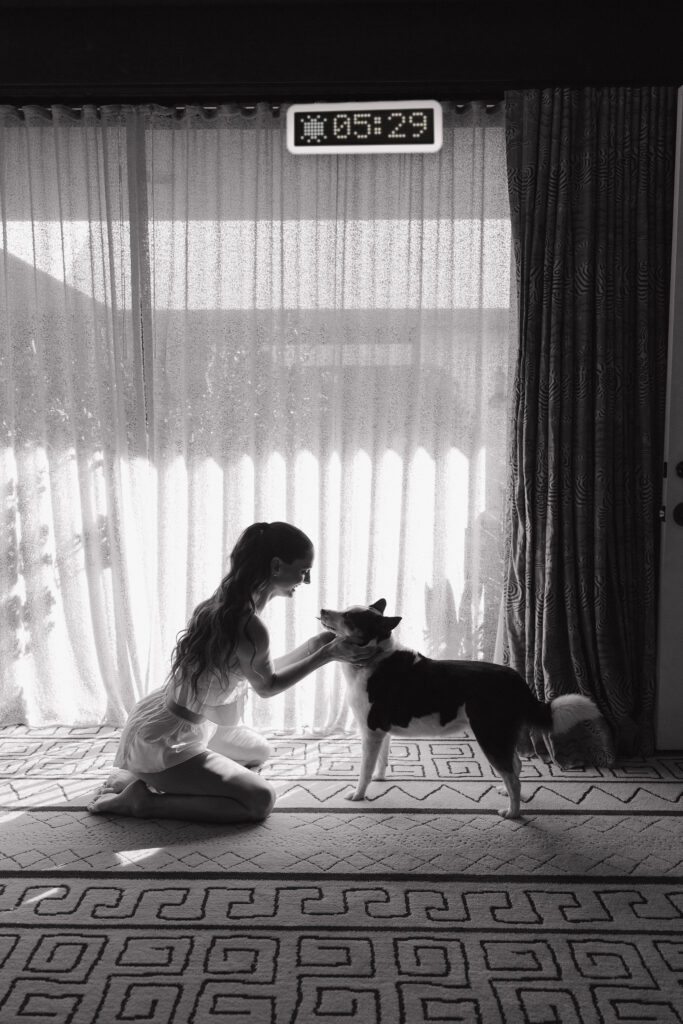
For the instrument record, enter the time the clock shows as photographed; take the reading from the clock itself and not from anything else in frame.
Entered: 5:29
